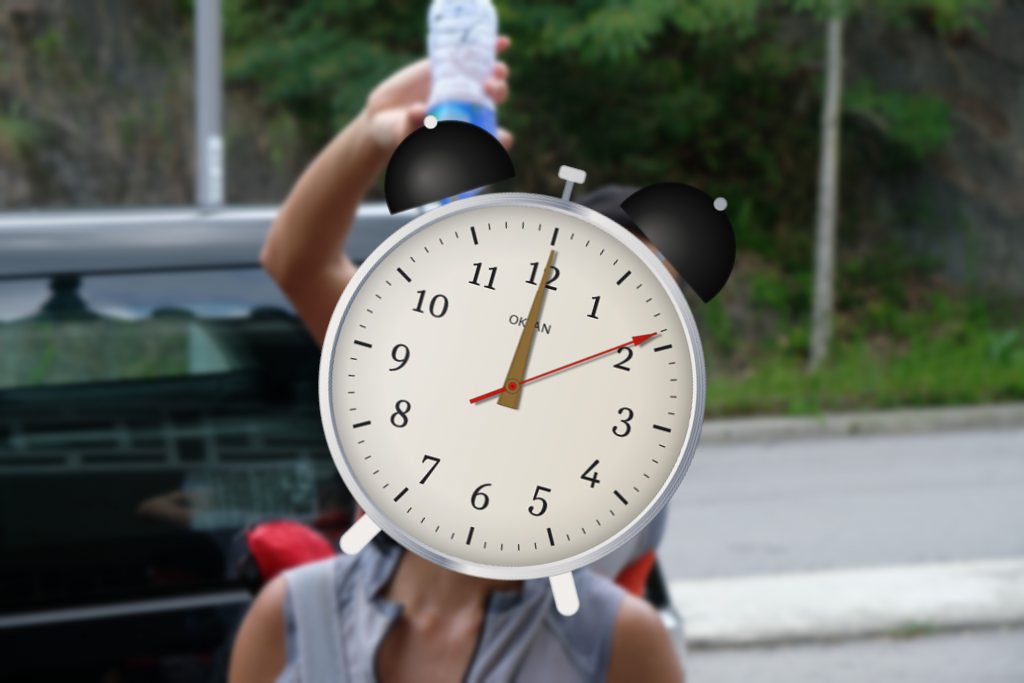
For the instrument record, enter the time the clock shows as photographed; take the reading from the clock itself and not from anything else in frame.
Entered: 12:00:09
